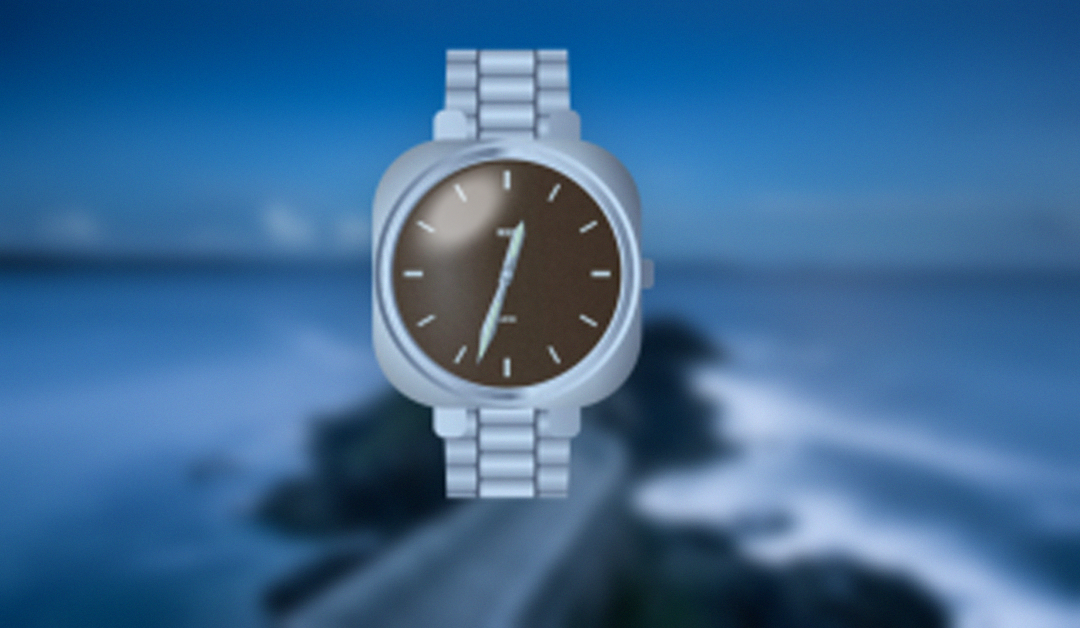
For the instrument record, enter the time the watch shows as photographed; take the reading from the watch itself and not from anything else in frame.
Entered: 12:33
